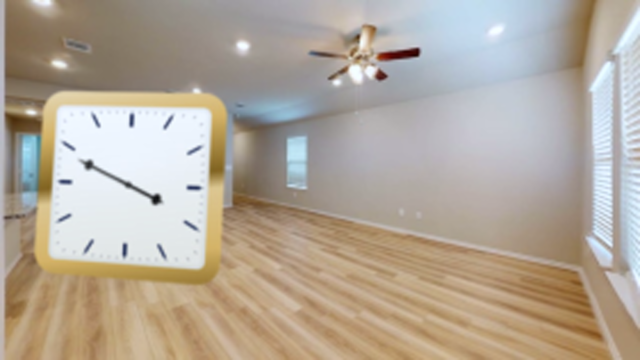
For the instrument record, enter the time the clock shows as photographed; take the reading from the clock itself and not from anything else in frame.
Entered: 3:49
